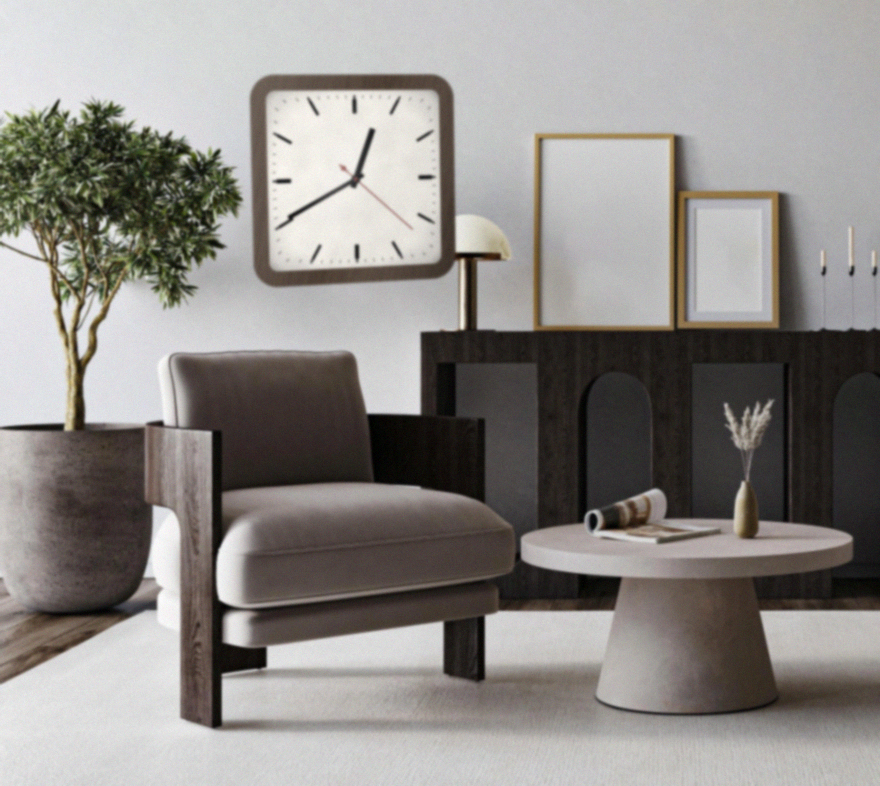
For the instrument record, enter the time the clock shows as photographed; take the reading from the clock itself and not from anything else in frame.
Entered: 12:40:22
